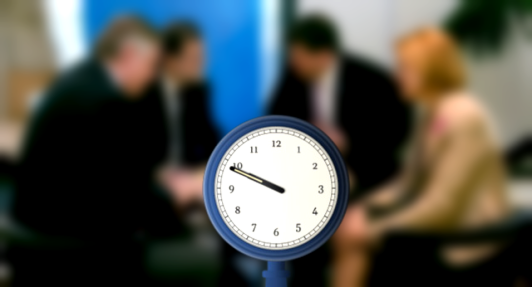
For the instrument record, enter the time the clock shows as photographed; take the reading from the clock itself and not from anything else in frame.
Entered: 9:49
